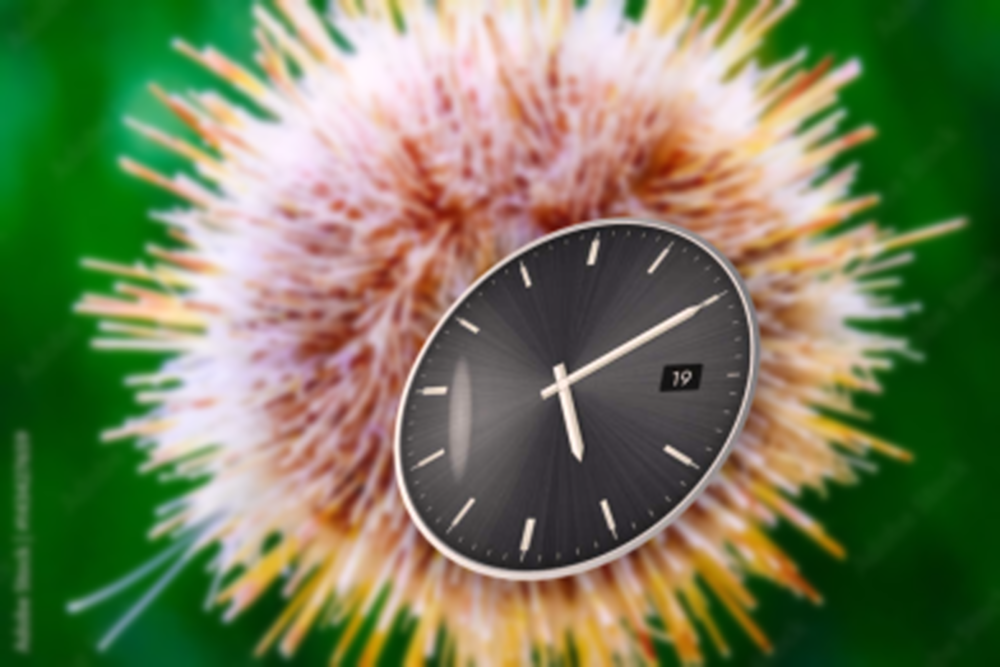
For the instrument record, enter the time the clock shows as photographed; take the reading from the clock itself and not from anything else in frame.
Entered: 5:10
